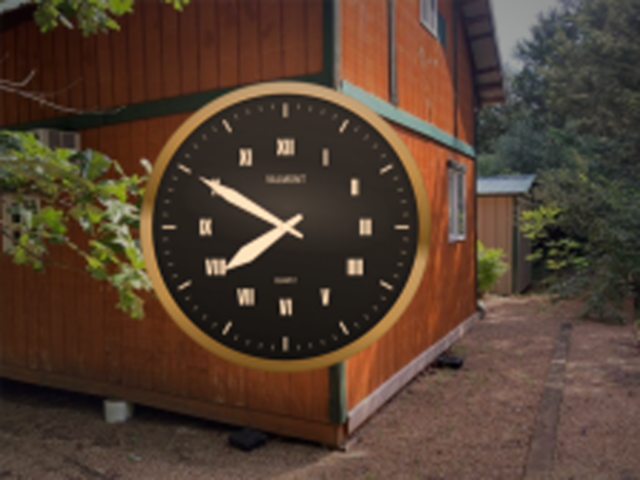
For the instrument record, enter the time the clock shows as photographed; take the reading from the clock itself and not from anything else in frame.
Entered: 7:50
